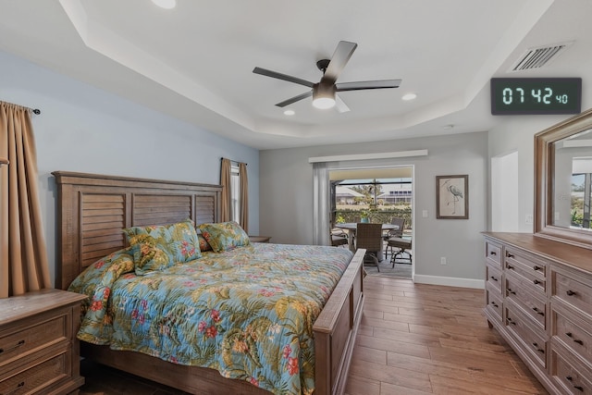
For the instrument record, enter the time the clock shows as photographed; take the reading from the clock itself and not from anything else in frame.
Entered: 7:42:40
